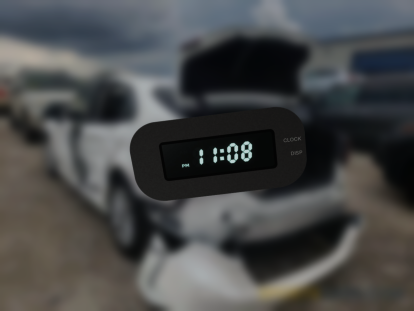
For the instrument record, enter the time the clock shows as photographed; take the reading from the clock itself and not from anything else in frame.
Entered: 11:08
